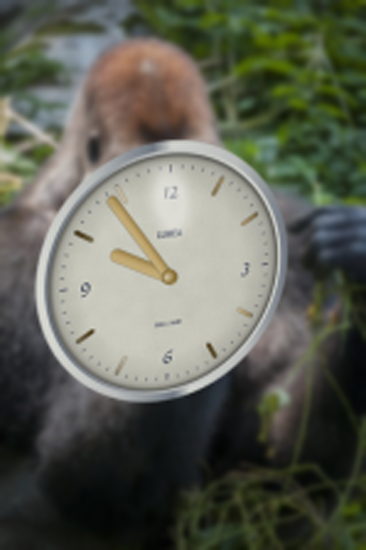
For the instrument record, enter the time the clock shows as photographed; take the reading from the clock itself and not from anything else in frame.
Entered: 9:54
